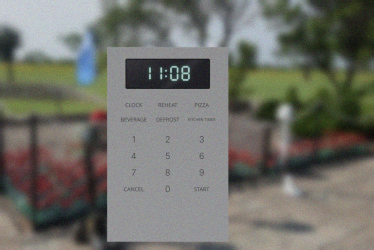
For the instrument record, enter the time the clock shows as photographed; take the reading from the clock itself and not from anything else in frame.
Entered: 11:08
